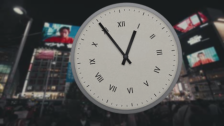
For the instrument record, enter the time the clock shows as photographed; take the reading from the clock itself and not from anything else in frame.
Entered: 12:55
